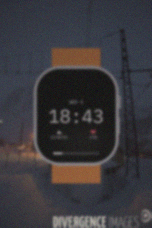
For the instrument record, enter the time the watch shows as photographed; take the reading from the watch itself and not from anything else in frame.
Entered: 18:43
